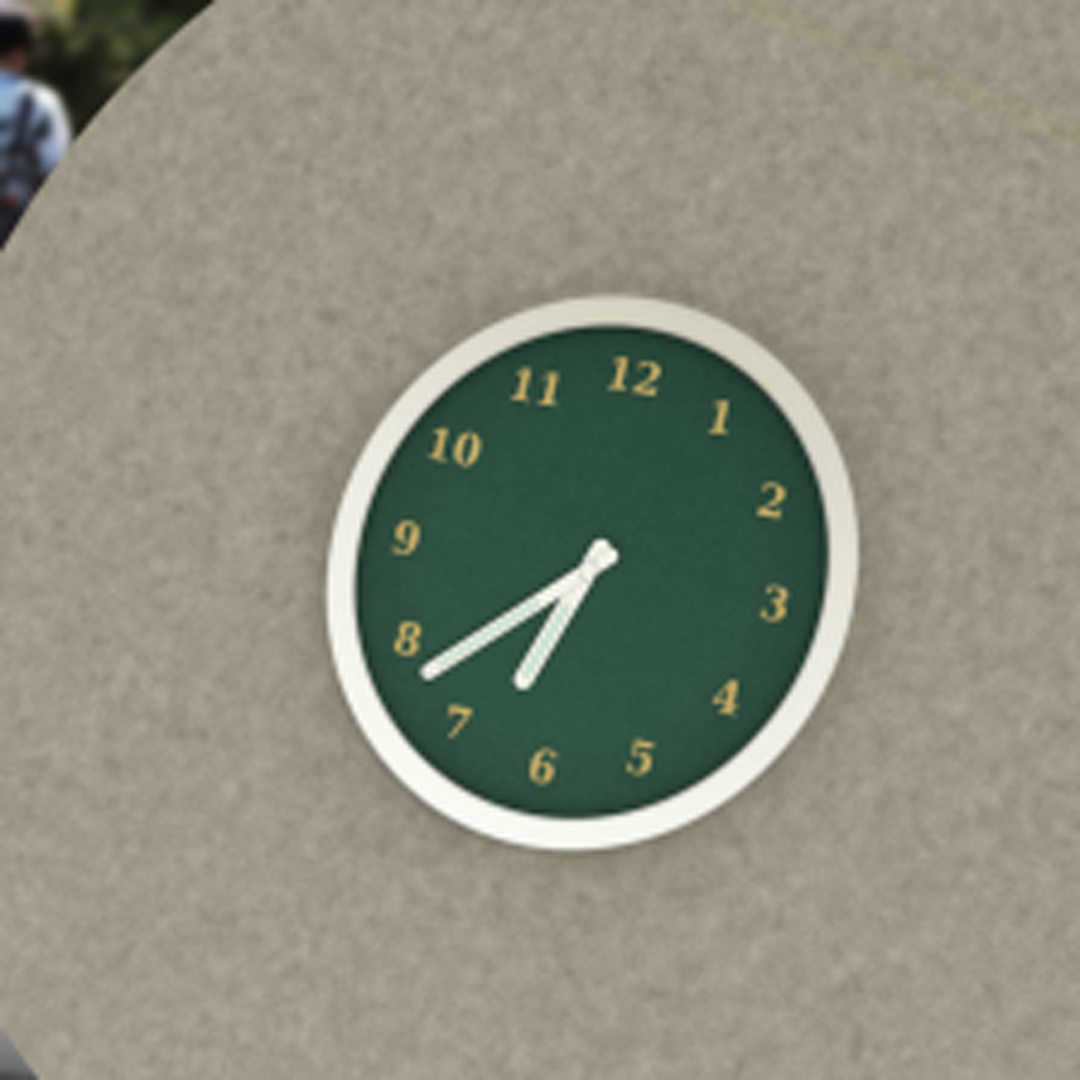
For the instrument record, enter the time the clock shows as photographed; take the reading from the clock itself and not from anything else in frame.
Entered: 6:38
